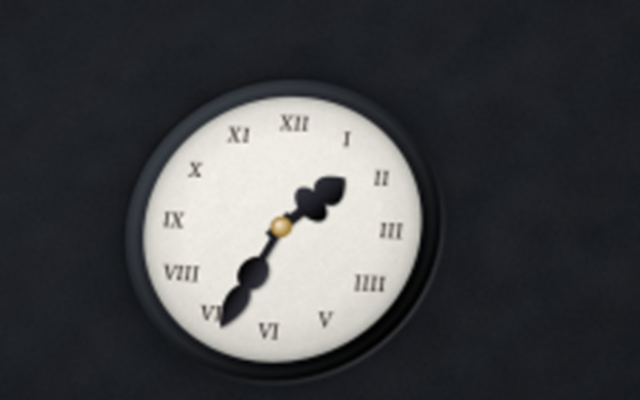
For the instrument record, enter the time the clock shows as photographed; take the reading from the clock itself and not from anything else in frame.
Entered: 1:34
